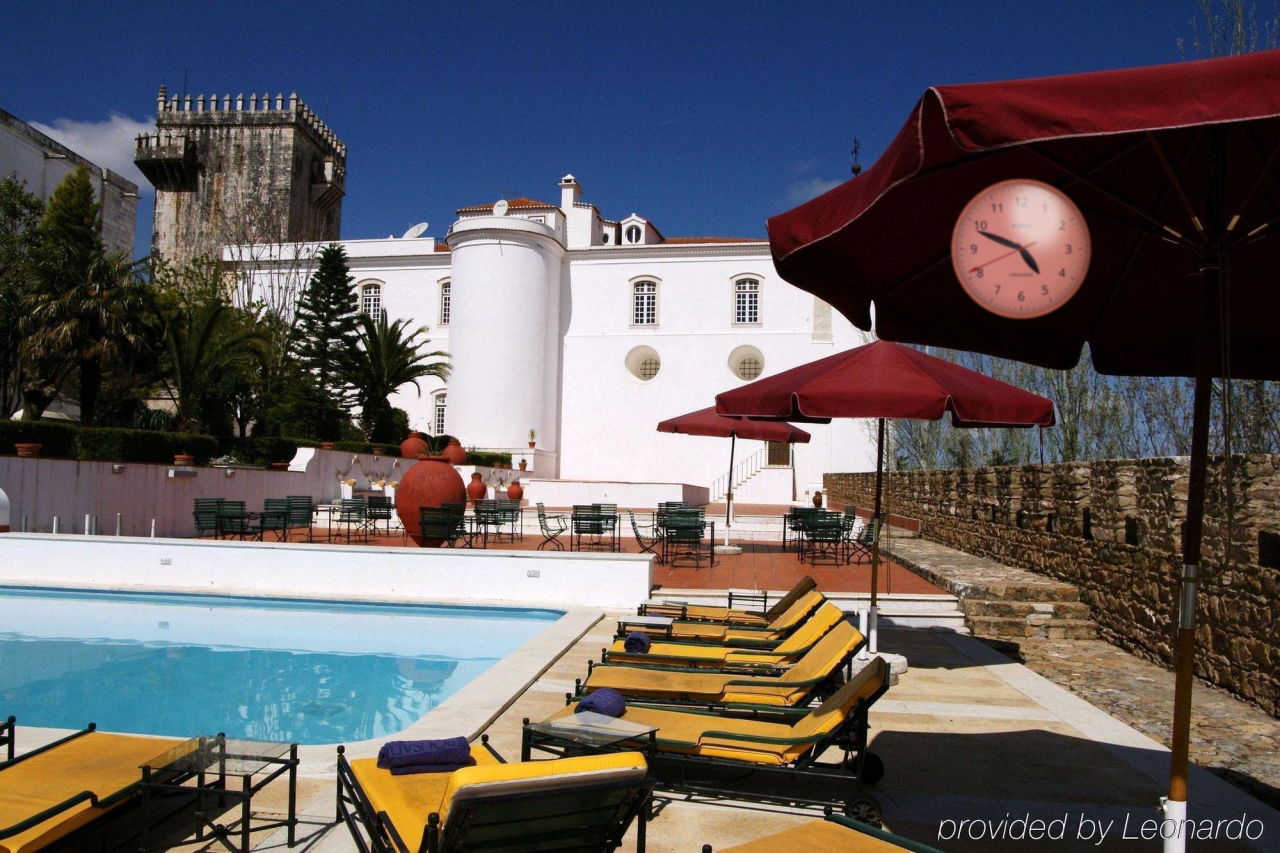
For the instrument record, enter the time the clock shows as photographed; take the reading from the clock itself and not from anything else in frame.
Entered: 4:48:41
